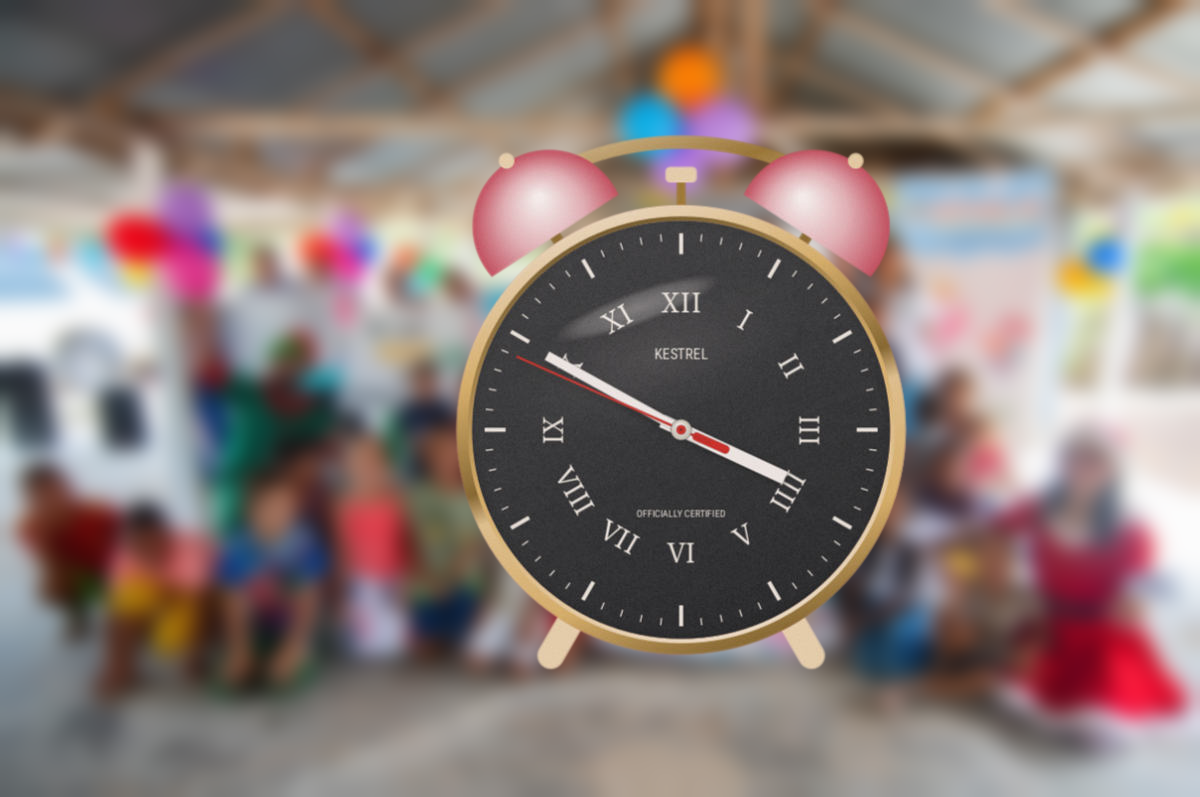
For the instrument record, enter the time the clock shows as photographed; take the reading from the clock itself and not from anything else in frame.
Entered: 3:49:49
